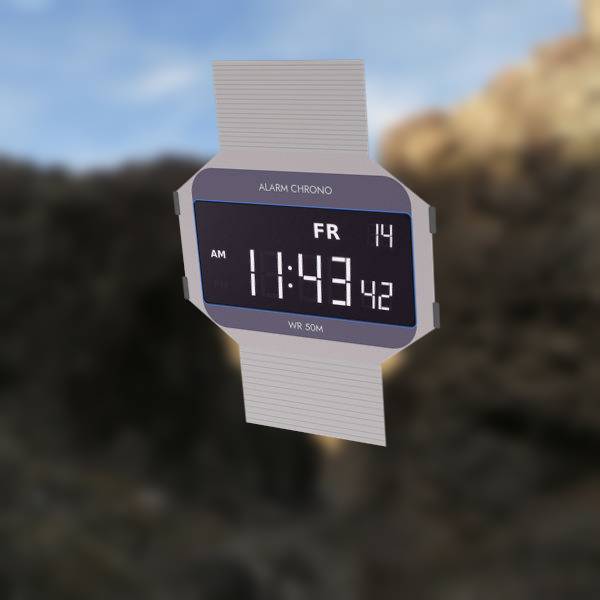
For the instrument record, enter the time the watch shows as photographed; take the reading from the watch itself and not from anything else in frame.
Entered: 11:43:42
